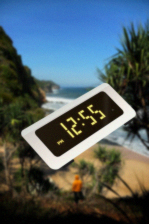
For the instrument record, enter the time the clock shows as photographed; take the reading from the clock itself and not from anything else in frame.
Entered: 12:55
